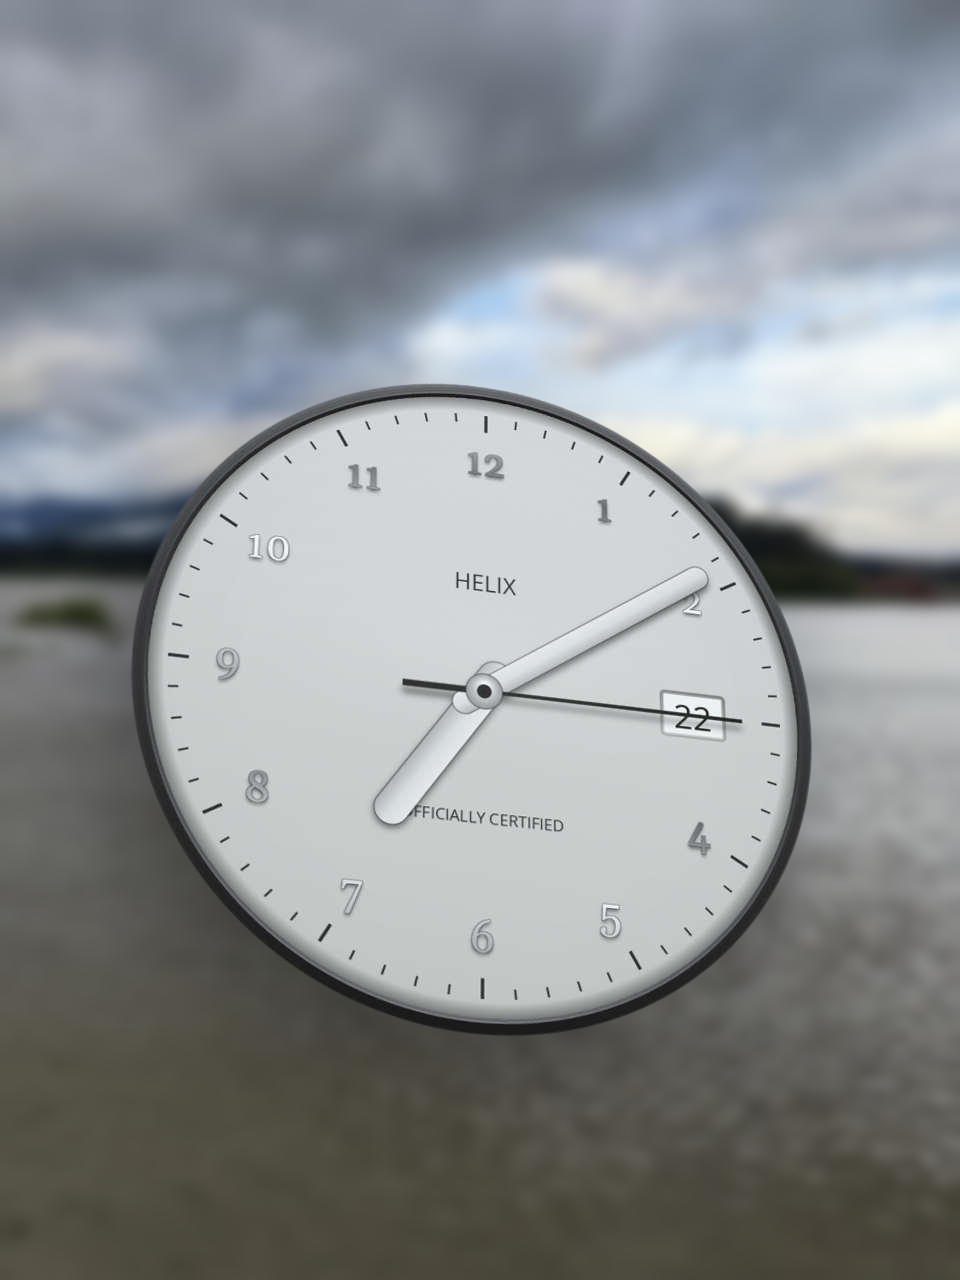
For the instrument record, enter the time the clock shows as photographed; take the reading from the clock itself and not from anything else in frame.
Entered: 7:09:15
